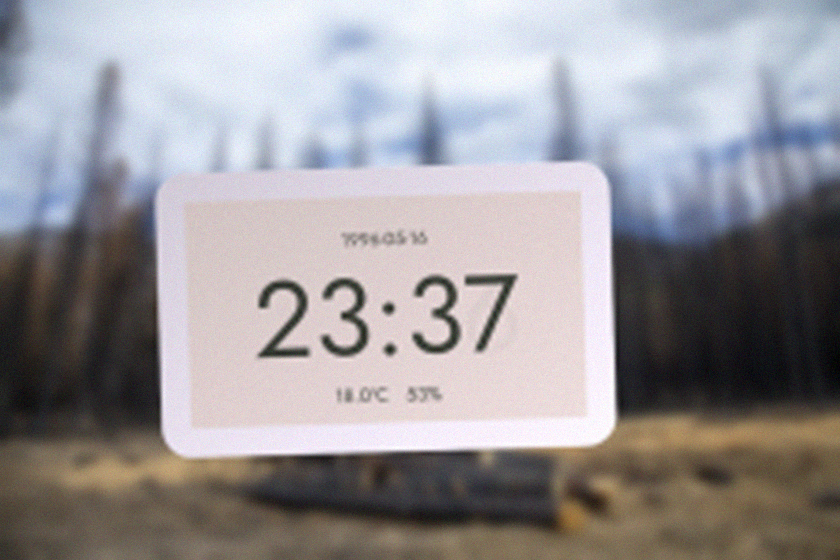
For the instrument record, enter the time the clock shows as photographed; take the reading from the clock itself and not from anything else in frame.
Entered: 23:37
